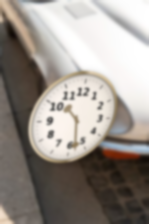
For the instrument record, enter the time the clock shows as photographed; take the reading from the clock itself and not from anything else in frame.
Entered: 10:28
